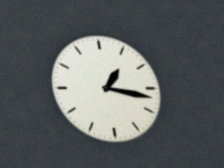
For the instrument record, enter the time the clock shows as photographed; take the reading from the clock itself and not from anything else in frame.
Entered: 1:17
